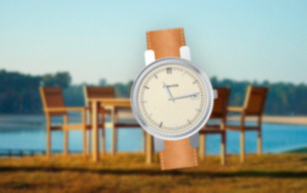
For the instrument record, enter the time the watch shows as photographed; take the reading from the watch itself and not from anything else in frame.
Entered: 11:14
